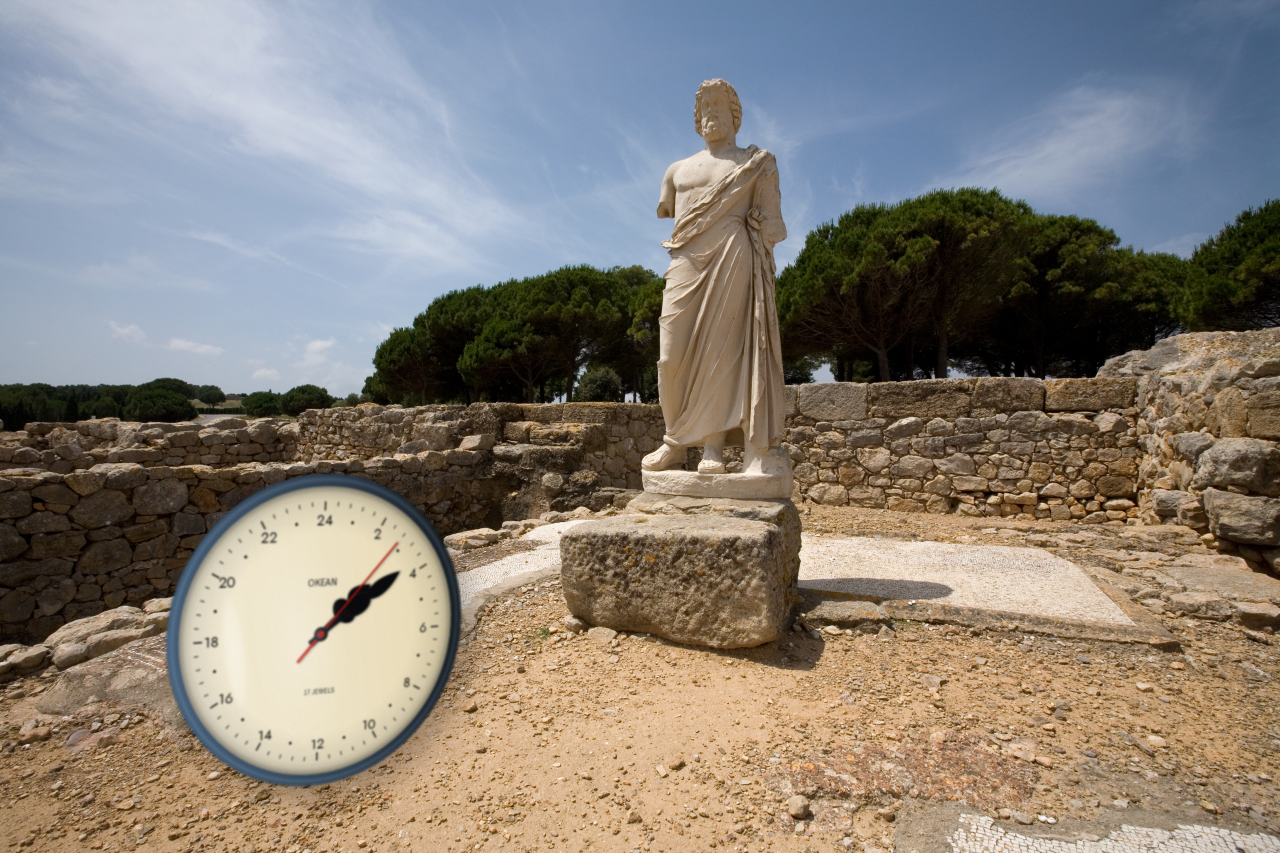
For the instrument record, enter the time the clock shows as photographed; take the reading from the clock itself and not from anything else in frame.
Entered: 3:09:07
